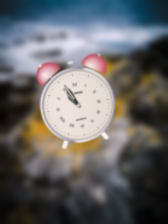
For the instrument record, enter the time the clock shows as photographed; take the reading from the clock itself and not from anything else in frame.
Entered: 10:56
